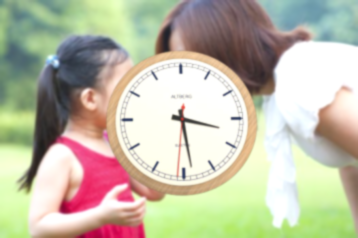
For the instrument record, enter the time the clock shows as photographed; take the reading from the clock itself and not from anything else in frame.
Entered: 3:28:31
